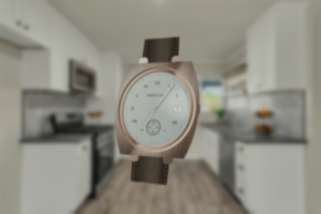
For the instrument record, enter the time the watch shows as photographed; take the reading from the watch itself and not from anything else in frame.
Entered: 7:06
